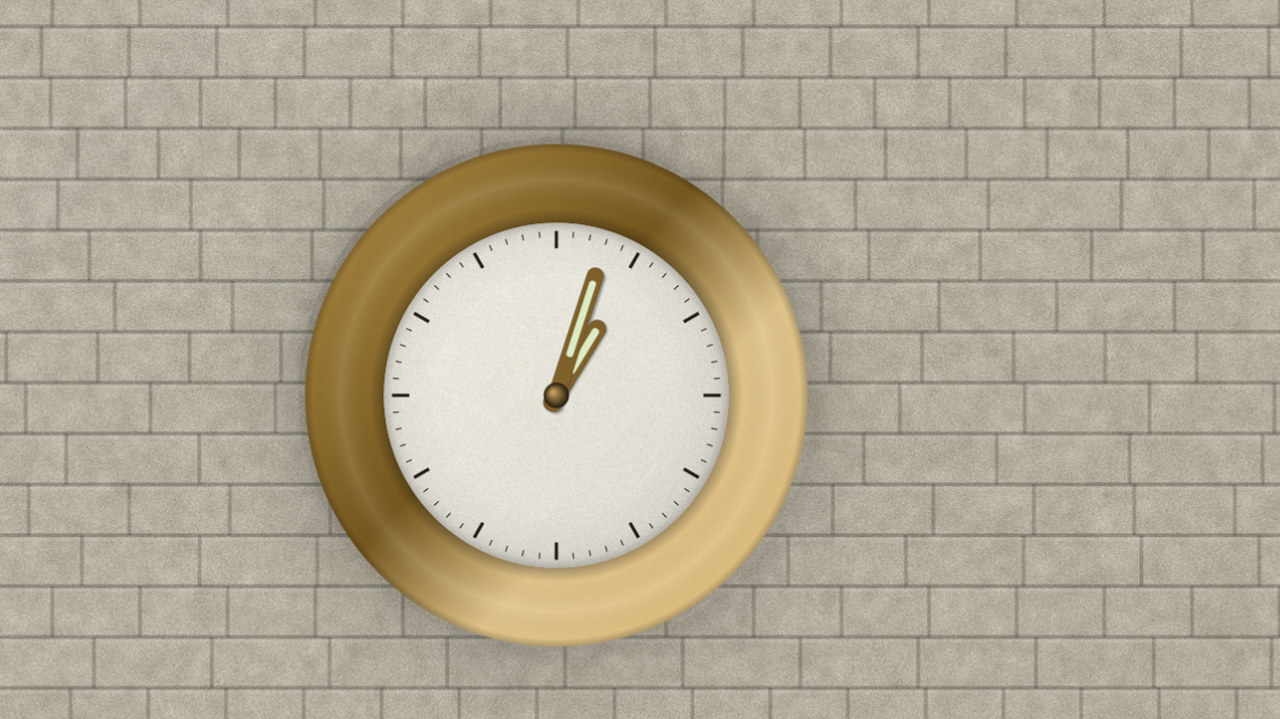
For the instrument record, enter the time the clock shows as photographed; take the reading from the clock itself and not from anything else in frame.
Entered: 1:03
